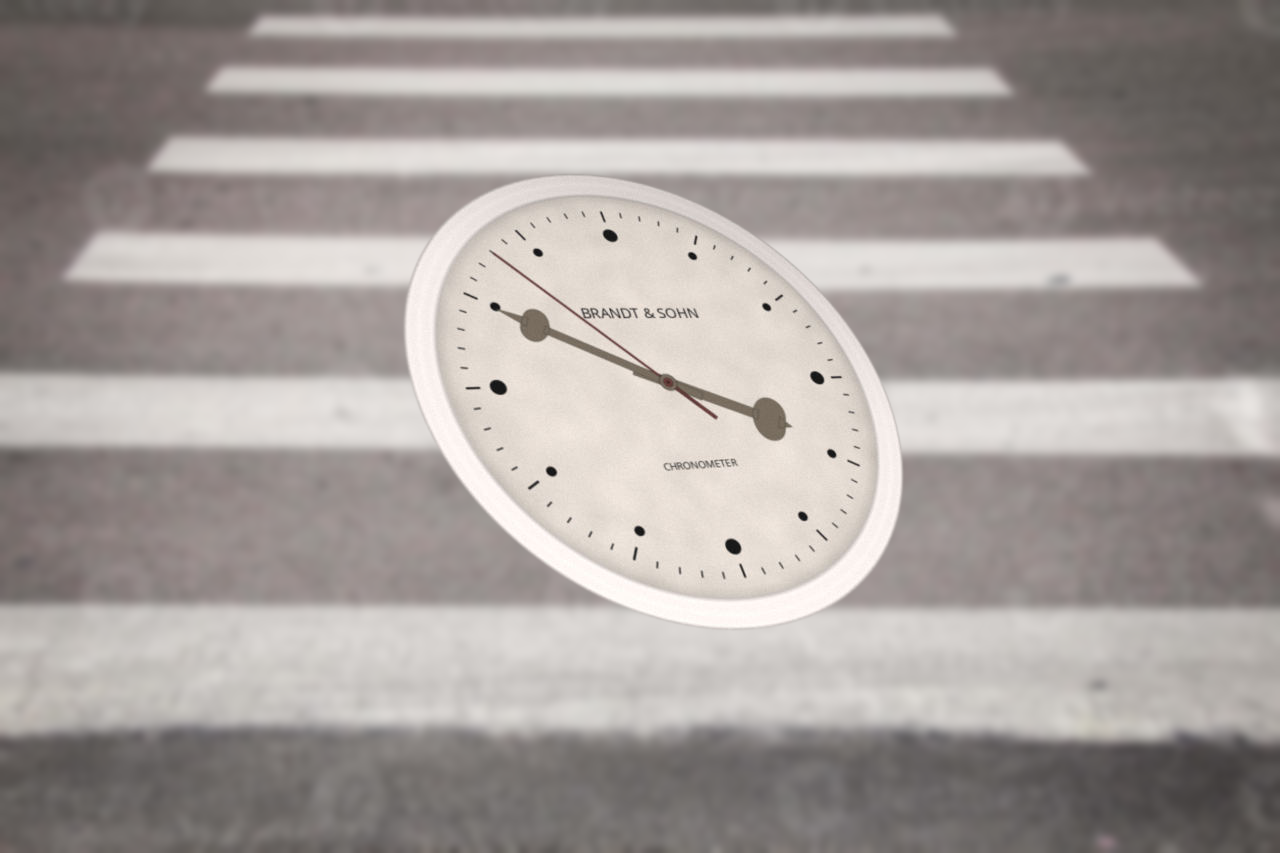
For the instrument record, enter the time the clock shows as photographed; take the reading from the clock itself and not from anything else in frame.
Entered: 3:49:53
